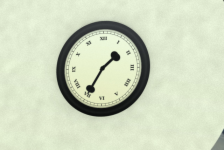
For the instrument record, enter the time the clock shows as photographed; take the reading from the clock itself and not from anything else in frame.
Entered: 1:35
